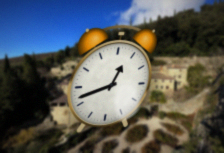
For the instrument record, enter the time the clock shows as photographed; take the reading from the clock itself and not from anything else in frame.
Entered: 12:42
